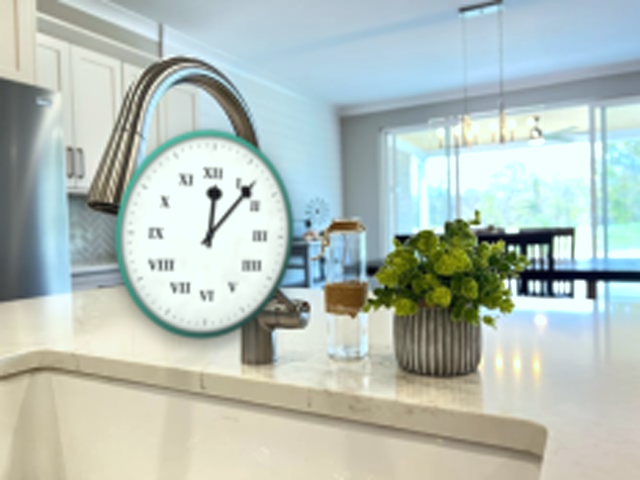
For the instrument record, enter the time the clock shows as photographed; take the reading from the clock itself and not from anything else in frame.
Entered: 12:07
